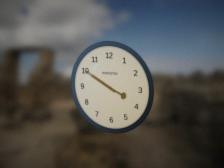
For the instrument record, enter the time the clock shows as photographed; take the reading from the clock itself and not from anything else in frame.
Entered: 3:50
